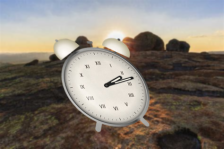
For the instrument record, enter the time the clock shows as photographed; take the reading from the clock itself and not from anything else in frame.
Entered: 2:13
